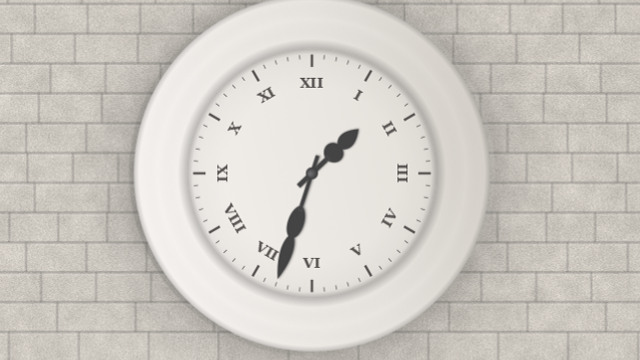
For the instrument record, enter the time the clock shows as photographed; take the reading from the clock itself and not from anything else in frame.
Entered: 1:33
